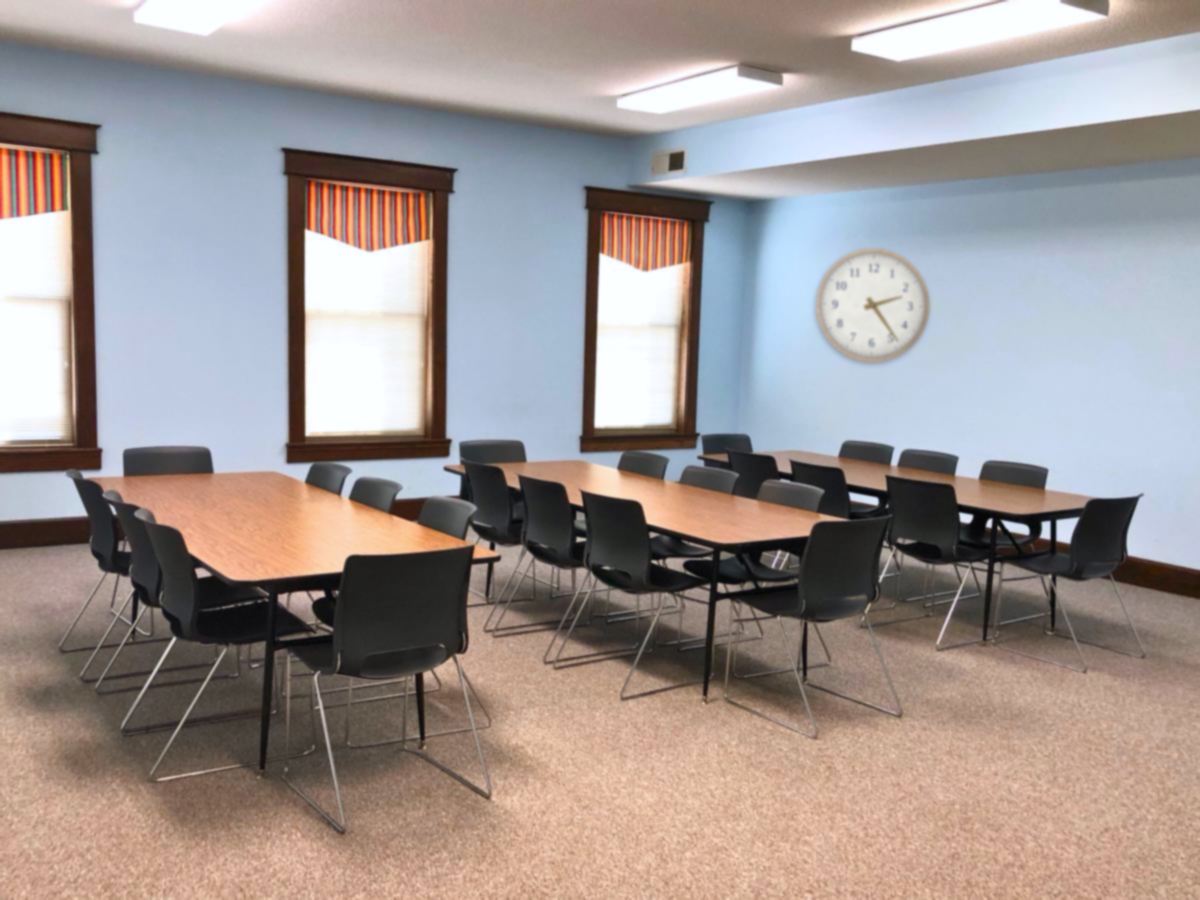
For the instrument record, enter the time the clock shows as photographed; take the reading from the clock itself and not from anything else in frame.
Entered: 2:24
